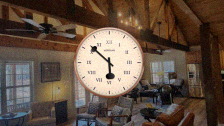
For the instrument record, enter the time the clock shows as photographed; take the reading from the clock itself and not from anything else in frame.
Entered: 5:52
